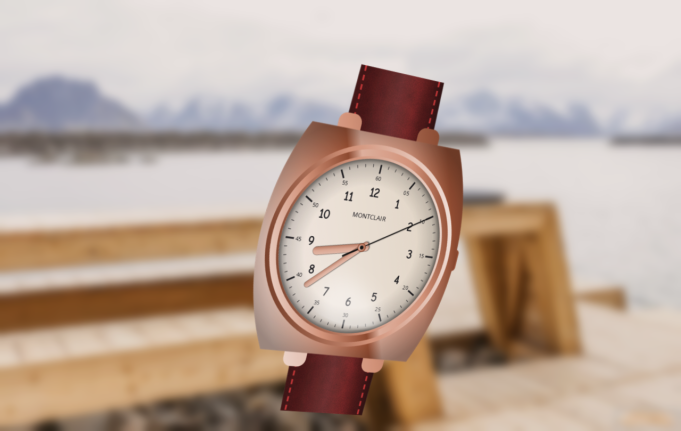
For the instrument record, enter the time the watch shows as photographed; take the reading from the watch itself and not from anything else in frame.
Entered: 8:38:10
